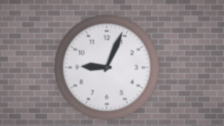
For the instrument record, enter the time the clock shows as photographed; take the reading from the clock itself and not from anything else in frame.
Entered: 9:04
